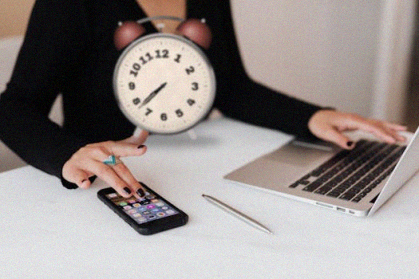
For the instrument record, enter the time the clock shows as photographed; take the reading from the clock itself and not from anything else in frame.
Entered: 7:38
